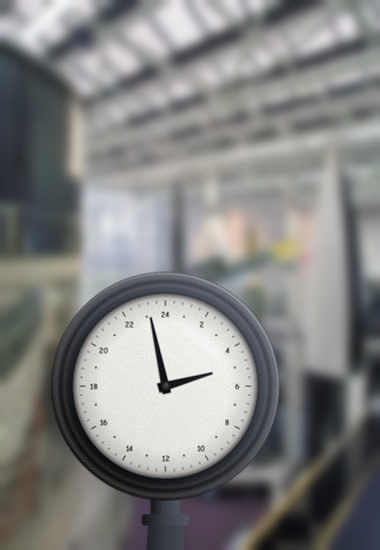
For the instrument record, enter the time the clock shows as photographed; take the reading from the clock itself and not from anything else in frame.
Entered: 4:58
